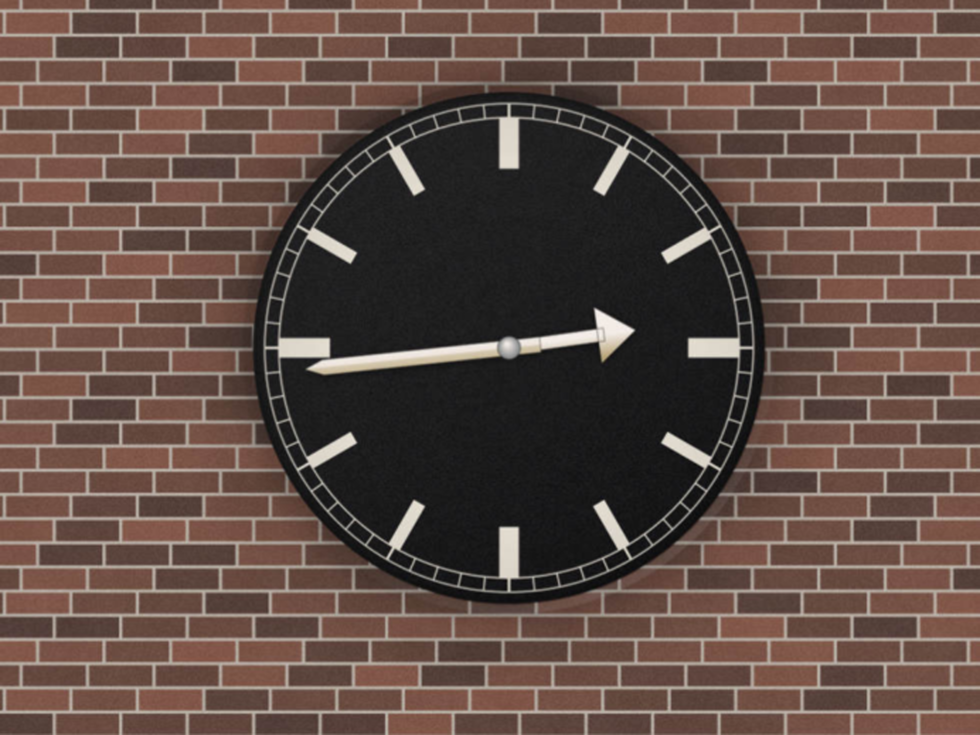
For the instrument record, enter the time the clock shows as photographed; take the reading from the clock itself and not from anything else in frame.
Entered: 2:44
